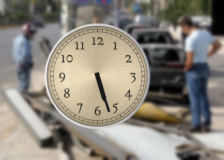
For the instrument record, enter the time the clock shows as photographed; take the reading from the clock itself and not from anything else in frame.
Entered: 5:27
